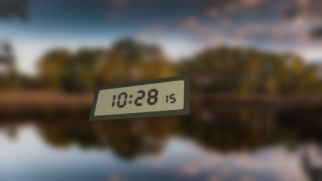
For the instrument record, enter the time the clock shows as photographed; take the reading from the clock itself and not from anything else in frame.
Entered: 10:28:15
